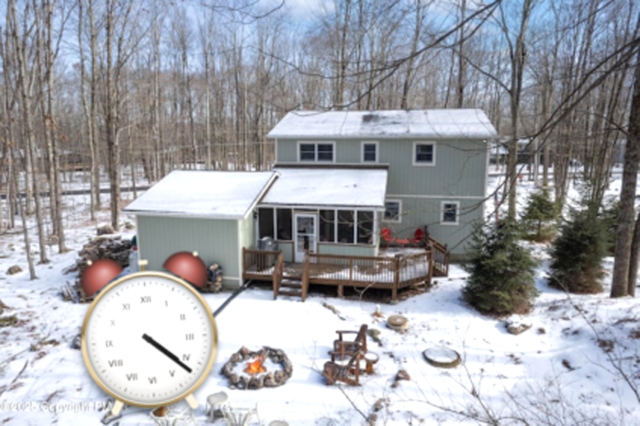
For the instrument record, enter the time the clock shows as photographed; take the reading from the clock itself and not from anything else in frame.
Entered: 4:22
